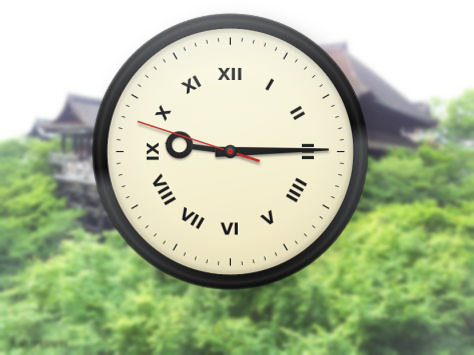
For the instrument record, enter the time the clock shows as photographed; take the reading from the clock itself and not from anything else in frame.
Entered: 9:14:48
